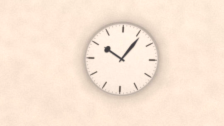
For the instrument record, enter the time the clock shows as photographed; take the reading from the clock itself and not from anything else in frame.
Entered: 10:06
